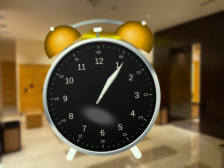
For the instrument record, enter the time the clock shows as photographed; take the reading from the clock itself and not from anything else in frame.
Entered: 1:06
